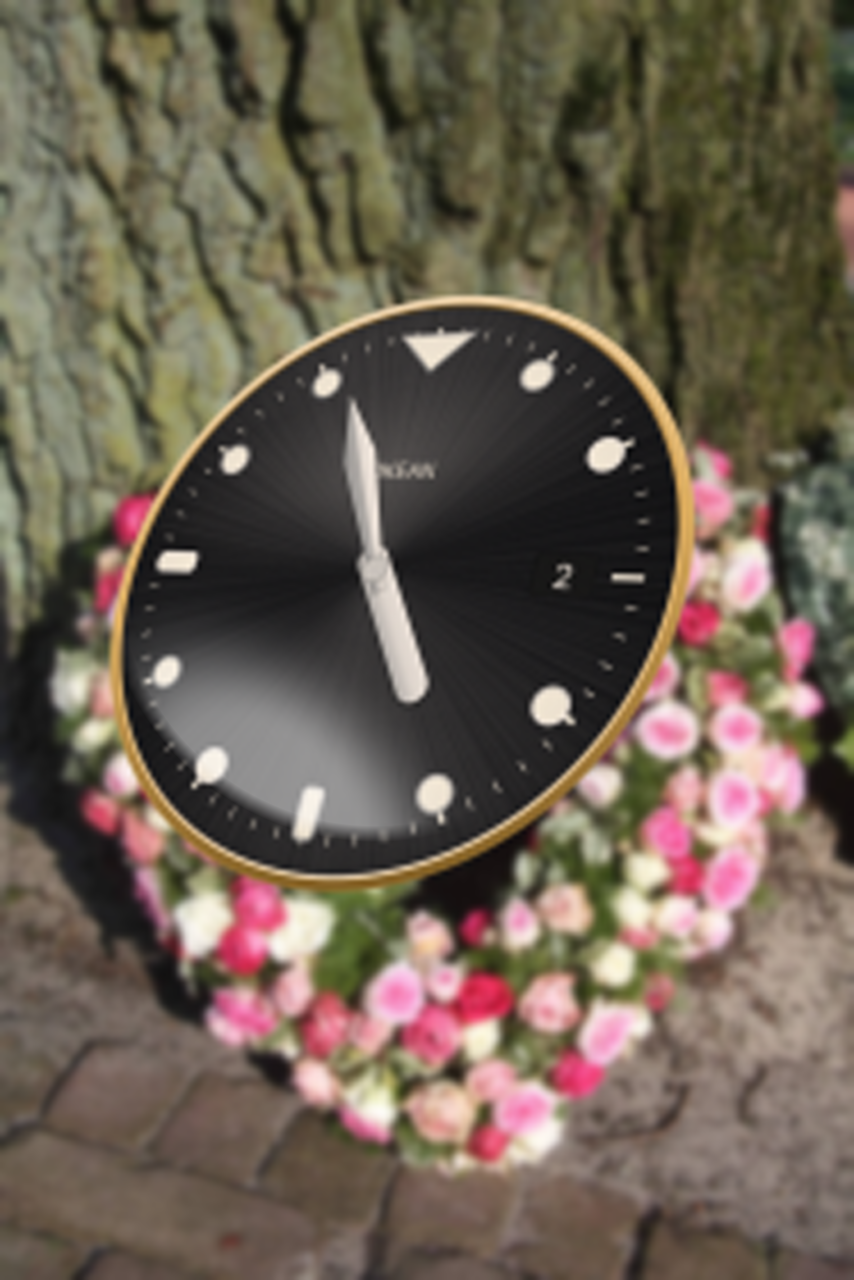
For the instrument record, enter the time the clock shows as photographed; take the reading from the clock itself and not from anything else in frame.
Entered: 4:56
